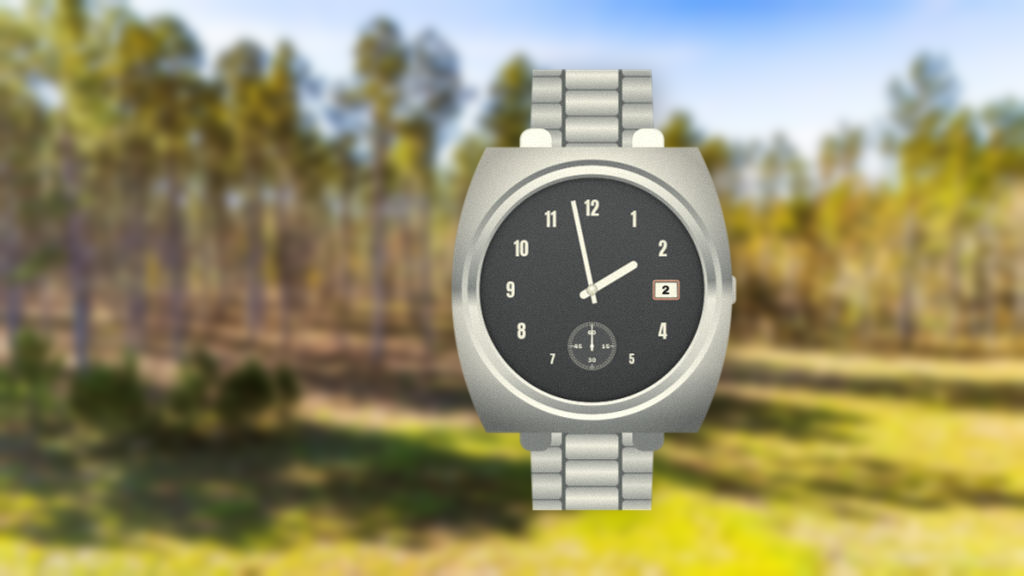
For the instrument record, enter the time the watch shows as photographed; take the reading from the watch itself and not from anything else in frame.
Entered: 1:58
